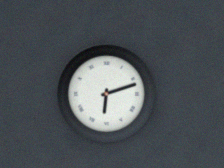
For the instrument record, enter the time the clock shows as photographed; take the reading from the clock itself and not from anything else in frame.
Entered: 6:12
